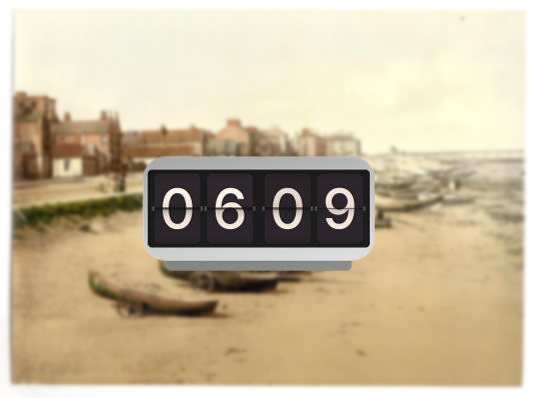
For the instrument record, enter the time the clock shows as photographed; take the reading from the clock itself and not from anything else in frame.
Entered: 6:09
